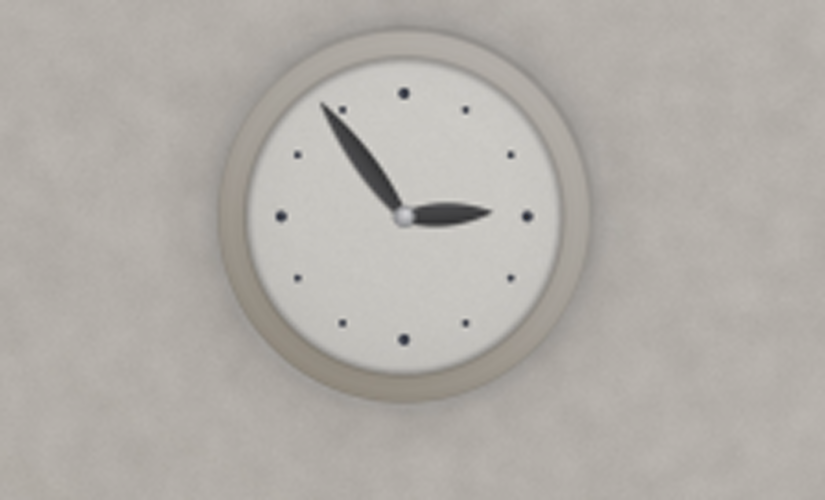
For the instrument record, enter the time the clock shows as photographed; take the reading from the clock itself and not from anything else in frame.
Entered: 2:54
